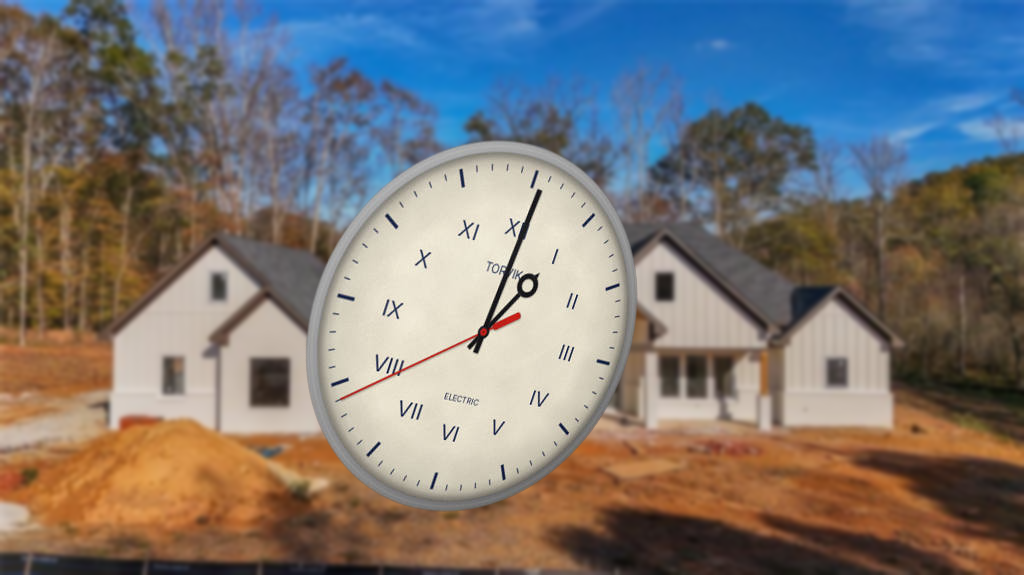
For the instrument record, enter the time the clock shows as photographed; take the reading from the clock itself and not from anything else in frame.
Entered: 1:00:39
